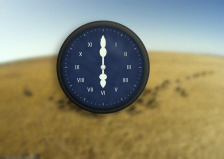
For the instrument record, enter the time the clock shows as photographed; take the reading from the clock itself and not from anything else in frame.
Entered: 6:00
